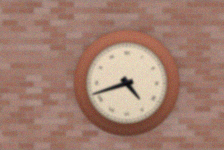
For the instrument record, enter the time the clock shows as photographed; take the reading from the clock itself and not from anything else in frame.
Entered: 4:42
